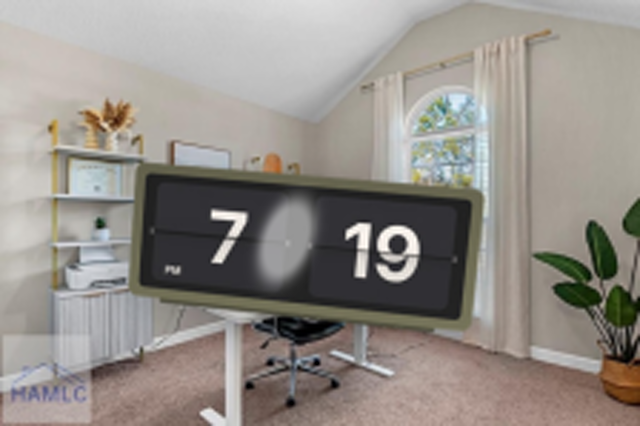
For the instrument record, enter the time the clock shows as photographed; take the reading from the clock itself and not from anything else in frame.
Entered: 7:19
